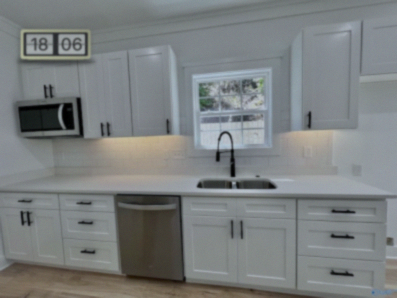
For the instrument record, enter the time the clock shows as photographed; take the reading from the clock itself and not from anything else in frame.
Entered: 18:06
